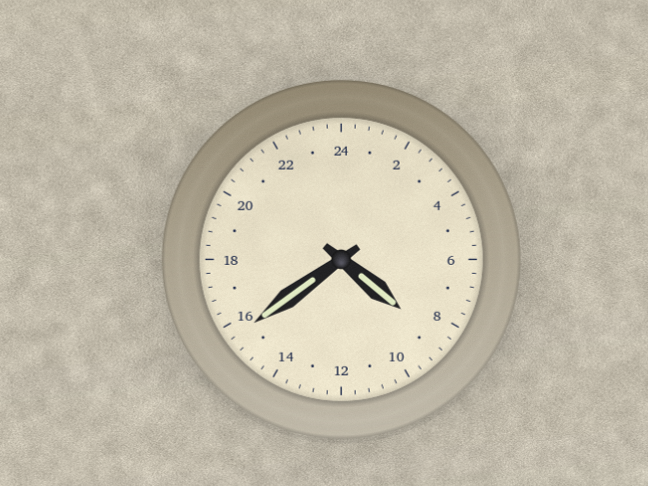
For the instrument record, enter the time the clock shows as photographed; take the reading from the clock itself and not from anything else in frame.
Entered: 8:39
